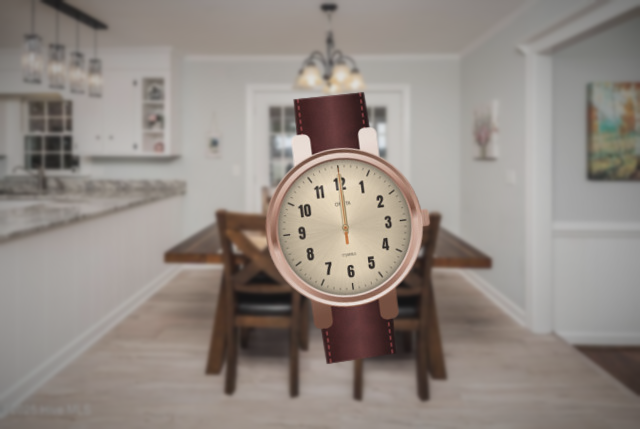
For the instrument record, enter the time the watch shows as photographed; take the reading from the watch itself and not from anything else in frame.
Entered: 12:00:00
